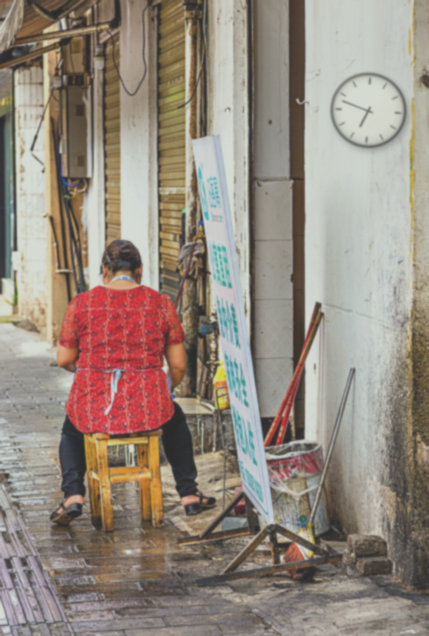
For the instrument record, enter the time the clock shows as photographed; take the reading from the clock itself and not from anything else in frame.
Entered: 6:48
